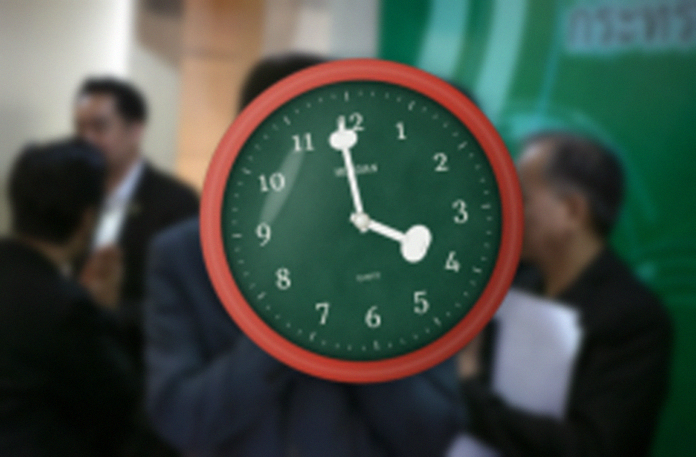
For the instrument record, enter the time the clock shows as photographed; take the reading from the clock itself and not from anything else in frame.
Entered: 3:59
